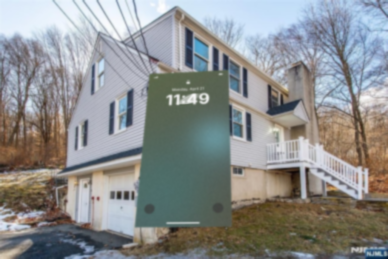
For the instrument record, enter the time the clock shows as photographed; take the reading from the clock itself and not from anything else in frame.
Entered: 11:49
